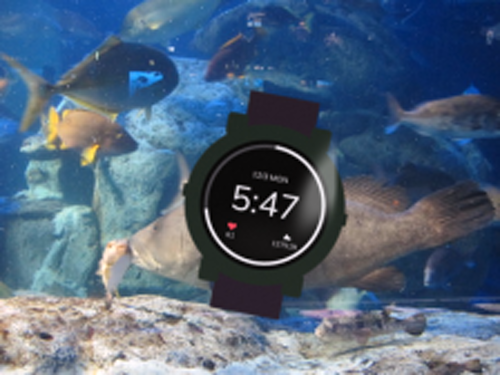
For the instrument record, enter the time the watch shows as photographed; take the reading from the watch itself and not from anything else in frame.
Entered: 5:47
